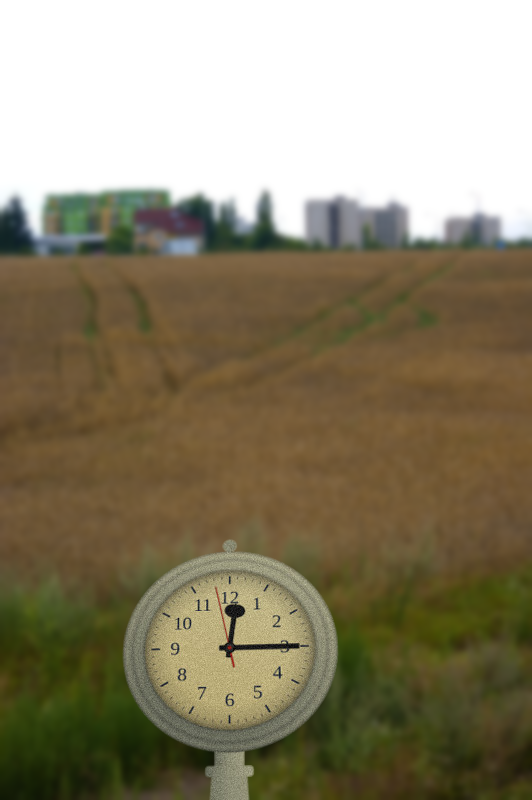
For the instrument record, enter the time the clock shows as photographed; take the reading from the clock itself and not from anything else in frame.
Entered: 12:14:58
